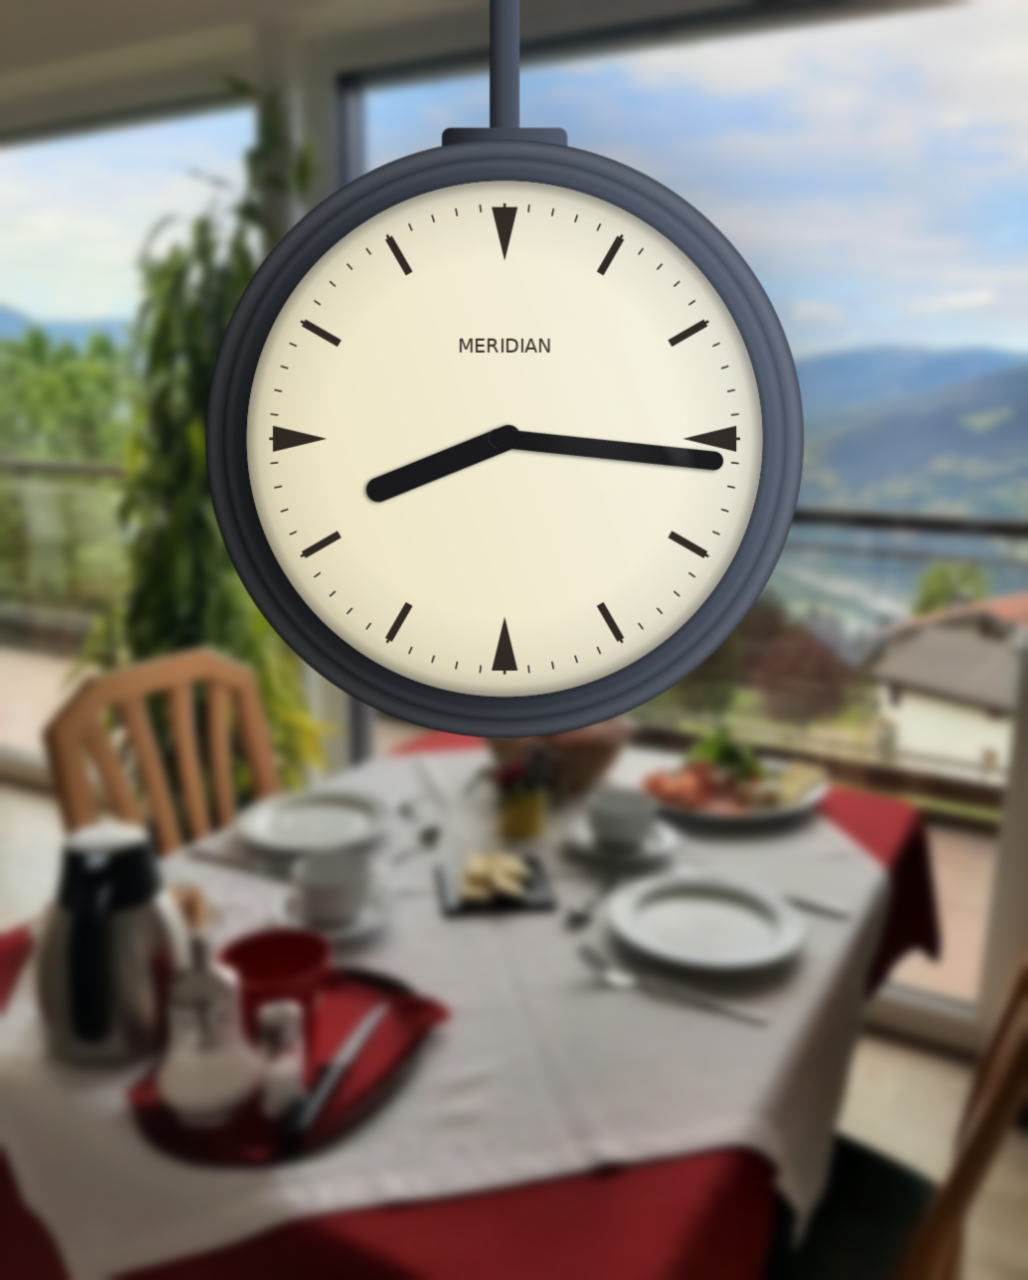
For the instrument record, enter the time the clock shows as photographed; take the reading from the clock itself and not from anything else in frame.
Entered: 8:16
